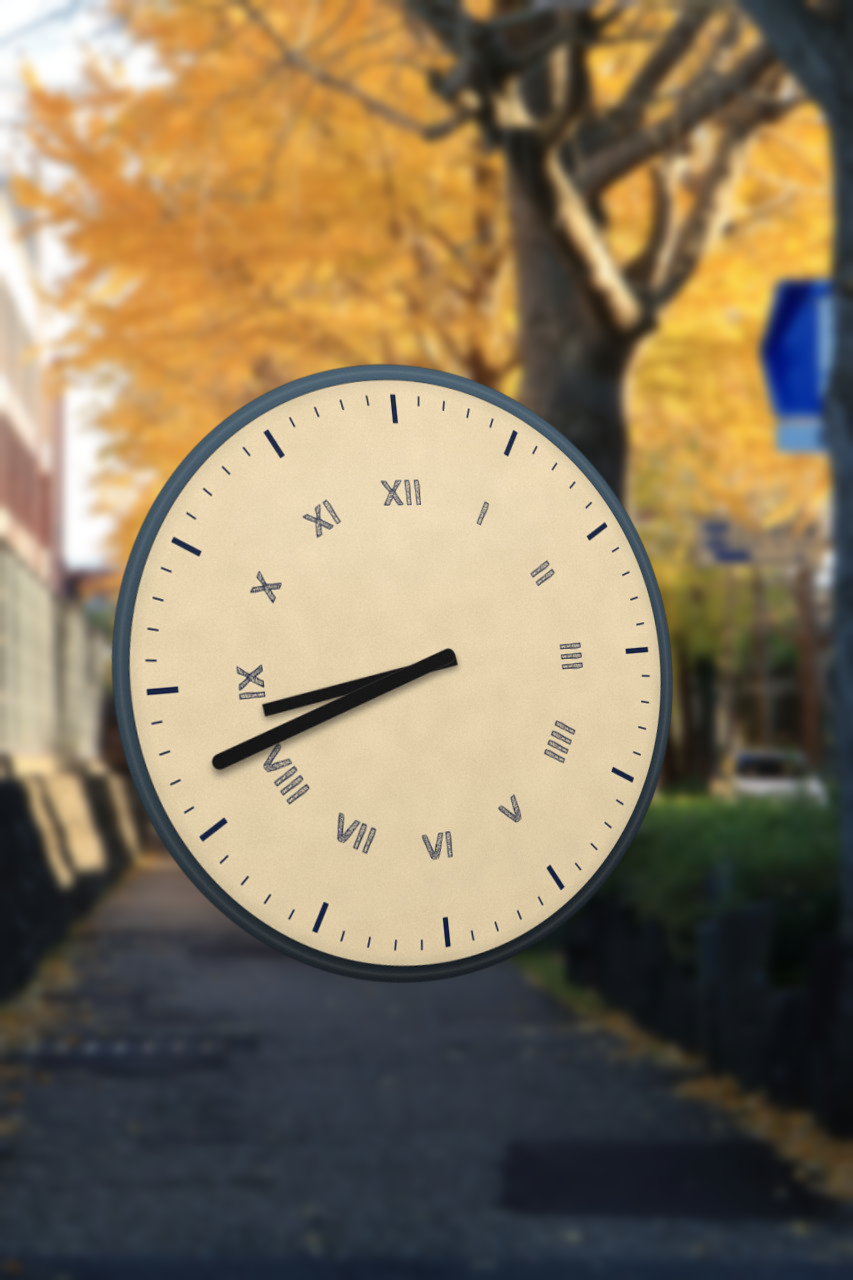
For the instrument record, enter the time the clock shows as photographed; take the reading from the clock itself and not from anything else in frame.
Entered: 8:42
